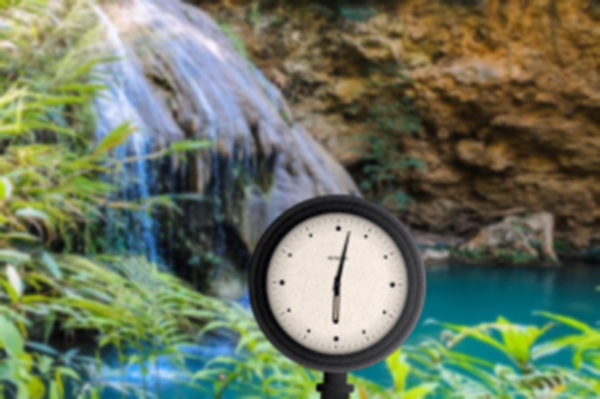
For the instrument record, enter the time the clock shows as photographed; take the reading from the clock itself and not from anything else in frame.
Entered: 6:02
